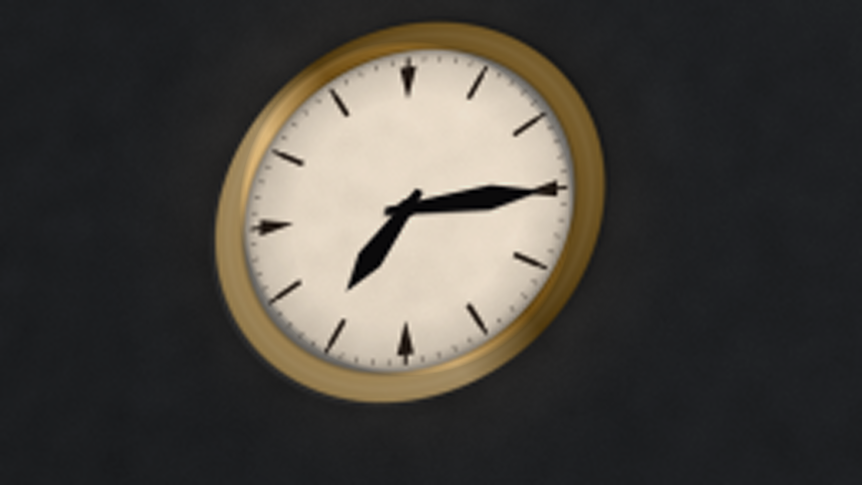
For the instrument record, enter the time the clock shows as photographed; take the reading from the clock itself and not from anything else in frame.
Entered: 7:15
